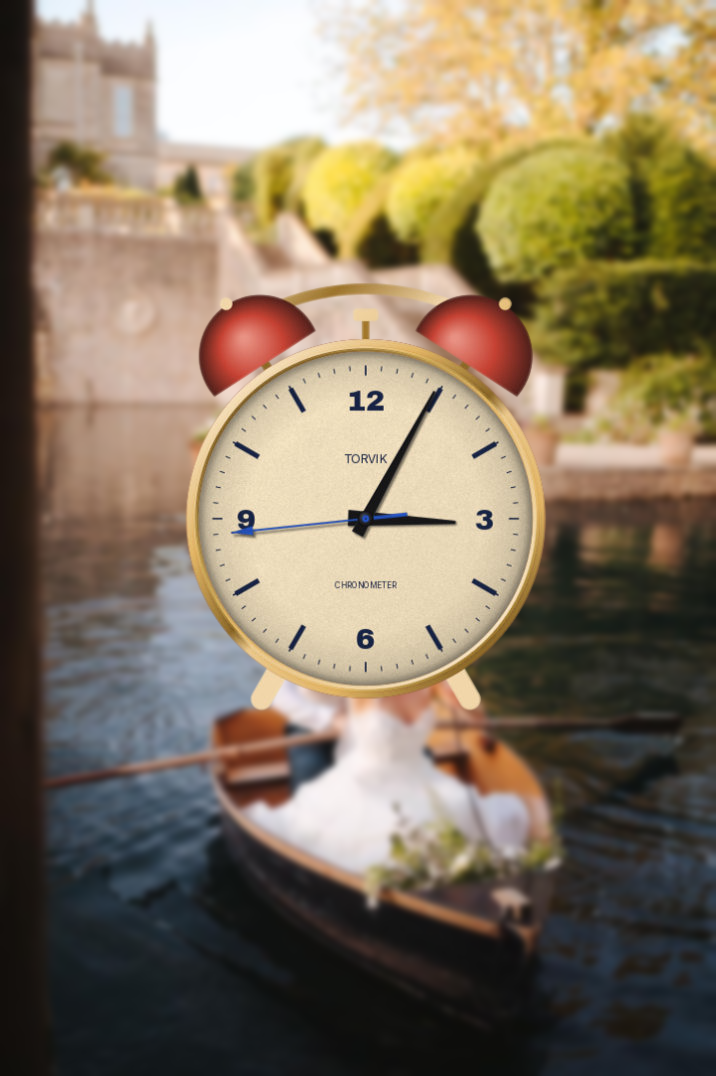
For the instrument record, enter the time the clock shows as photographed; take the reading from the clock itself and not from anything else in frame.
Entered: 3:04:44
